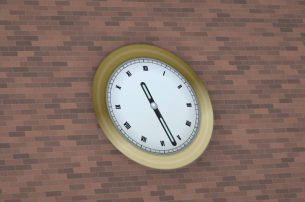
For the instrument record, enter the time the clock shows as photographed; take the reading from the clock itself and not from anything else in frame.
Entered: 11:27
